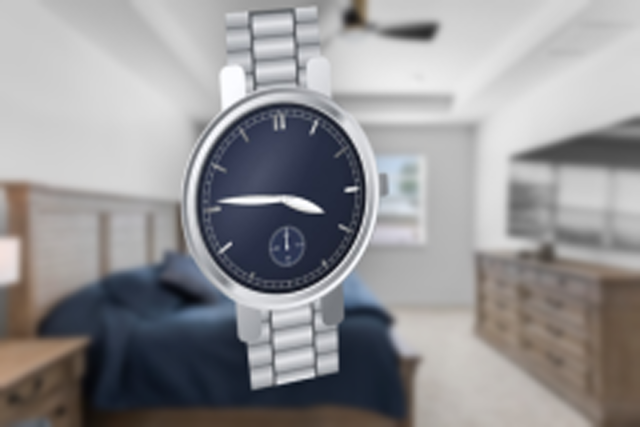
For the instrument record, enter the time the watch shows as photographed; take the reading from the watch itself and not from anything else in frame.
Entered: 3:46
